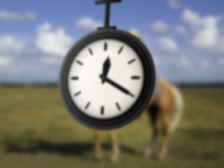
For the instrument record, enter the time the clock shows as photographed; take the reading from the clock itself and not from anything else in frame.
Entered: 12:20
